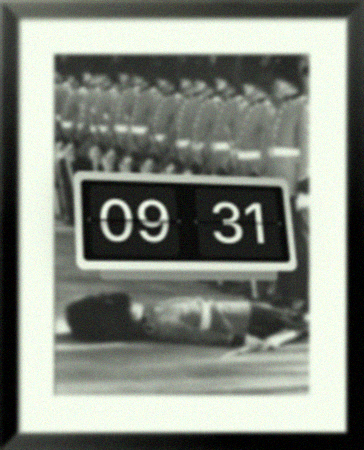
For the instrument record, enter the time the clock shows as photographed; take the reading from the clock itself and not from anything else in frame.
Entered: 9:31
